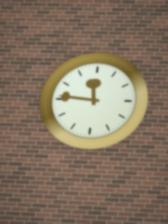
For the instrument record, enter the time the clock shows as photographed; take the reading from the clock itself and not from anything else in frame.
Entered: 11:46
